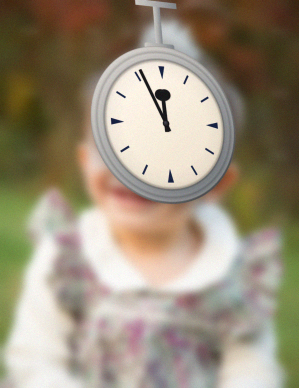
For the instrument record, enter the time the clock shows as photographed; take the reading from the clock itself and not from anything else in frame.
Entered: 11:56
